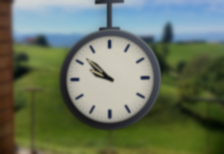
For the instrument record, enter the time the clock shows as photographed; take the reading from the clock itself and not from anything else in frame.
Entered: 9:52
